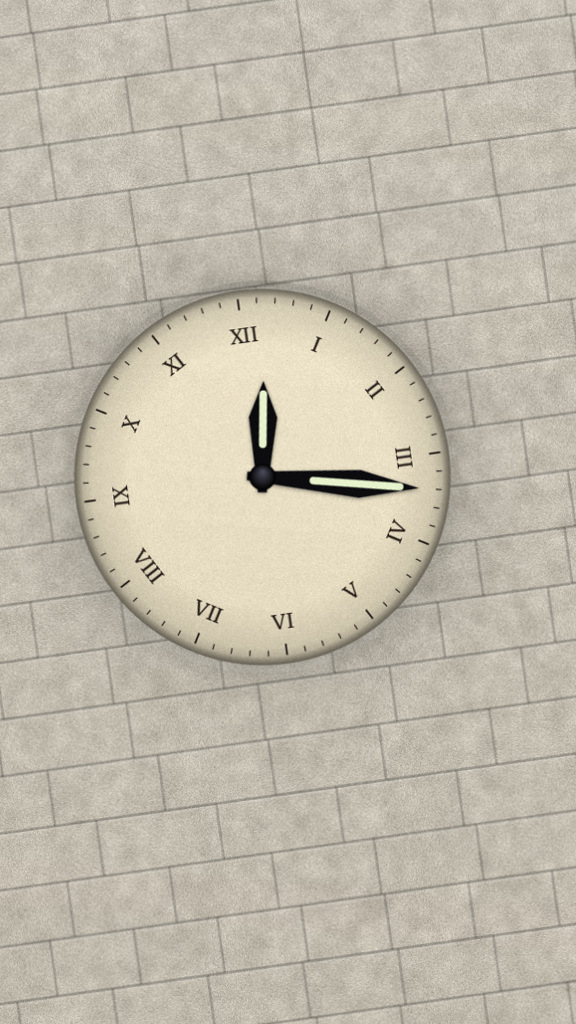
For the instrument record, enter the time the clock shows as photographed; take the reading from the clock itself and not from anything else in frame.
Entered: 12:17
